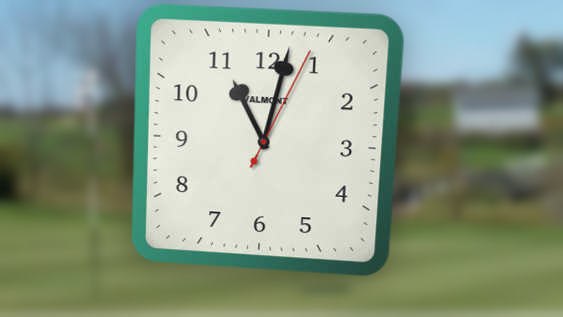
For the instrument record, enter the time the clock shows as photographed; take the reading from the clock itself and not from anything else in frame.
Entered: 11:02:04
